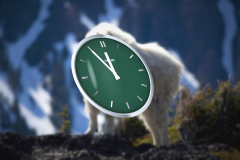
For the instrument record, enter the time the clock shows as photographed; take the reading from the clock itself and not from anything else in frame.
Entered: 11:55
